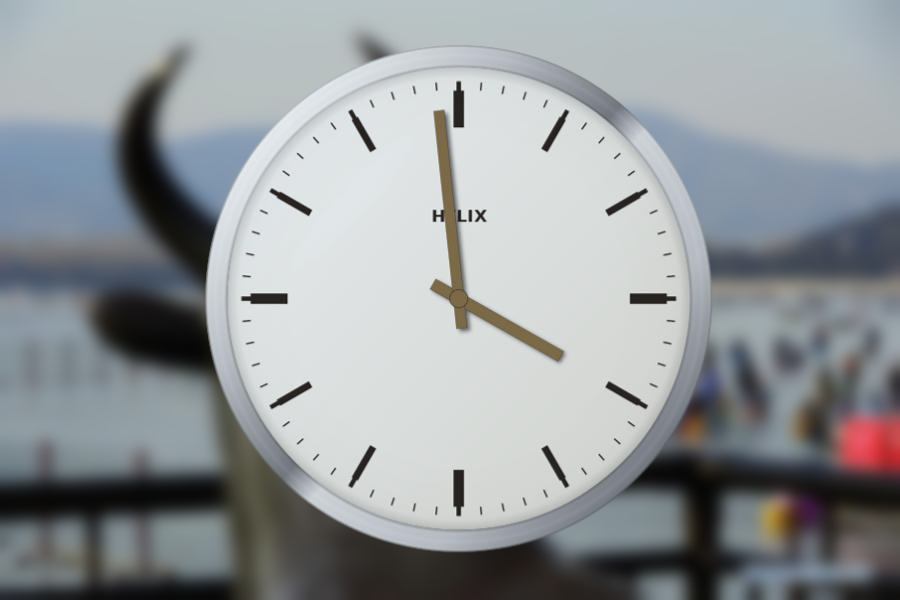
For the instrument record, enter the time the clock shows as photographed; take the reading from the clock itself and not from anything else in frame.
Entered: 3:59
